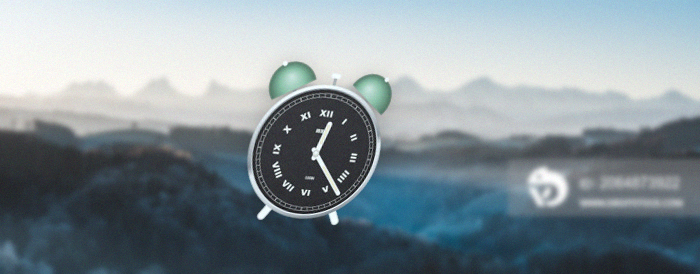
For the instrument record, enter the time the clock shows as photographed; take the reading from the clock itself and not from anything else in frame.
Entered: 12:23
